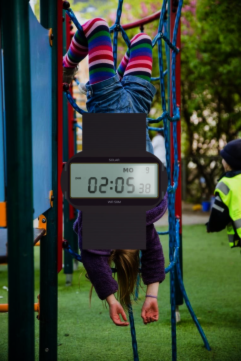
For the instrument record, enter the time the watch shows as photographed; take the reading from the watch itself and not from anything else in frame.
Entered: 2:05:38
